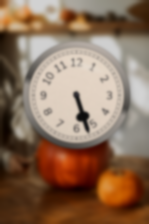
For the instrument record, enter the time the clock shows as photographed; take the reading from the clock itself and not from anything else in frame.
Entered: 5:27
